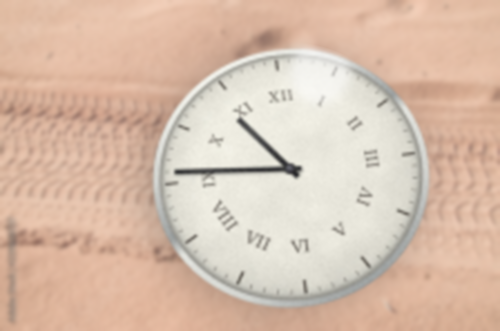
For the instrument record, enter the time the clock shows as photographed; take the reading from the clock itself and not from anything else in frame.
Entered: 10:46
